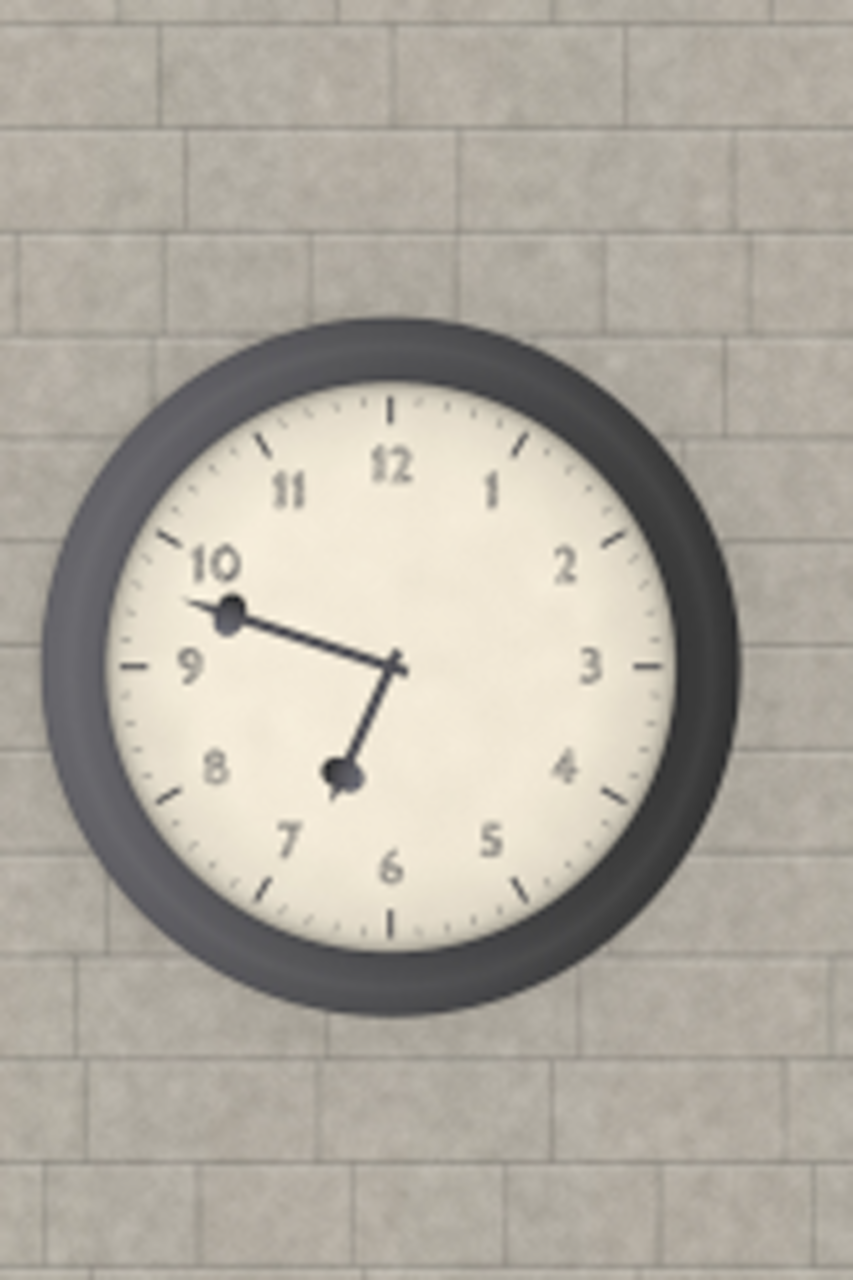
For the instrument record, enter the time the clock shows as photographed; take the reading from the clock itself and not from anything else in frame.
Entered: 6:48
